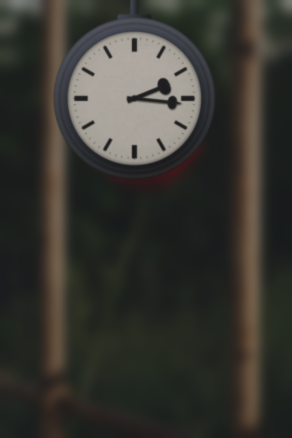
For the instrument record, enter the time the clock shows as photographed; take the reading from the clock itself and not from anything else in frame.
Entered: 2:16
